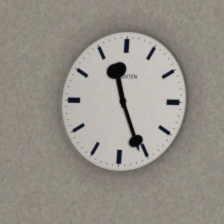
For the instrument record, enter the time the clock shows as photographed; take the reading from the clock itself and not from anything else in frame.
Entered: 11:26
